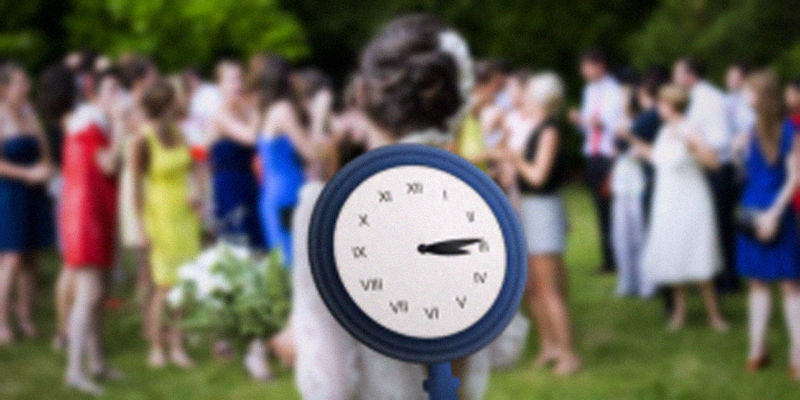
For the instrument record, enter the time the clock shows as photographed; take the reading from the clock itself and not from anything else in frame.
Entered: 3:14
